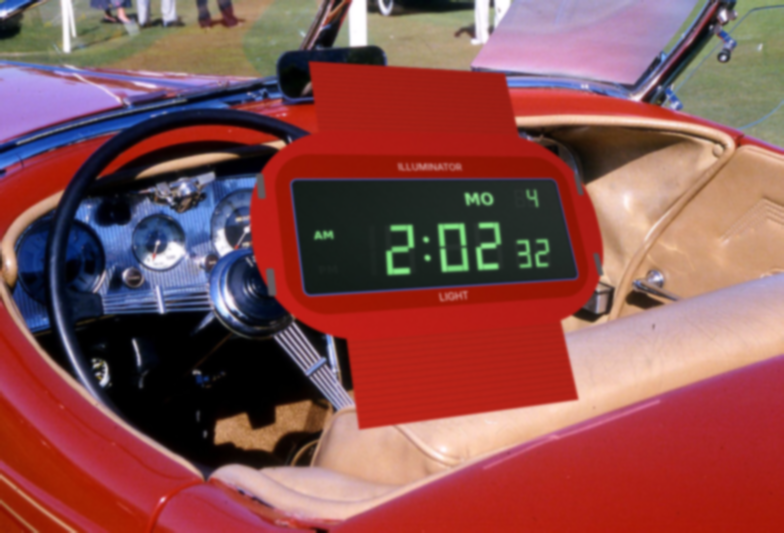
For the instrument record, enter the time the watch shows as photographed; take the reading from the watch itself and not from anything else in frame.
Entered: 2:02:32
